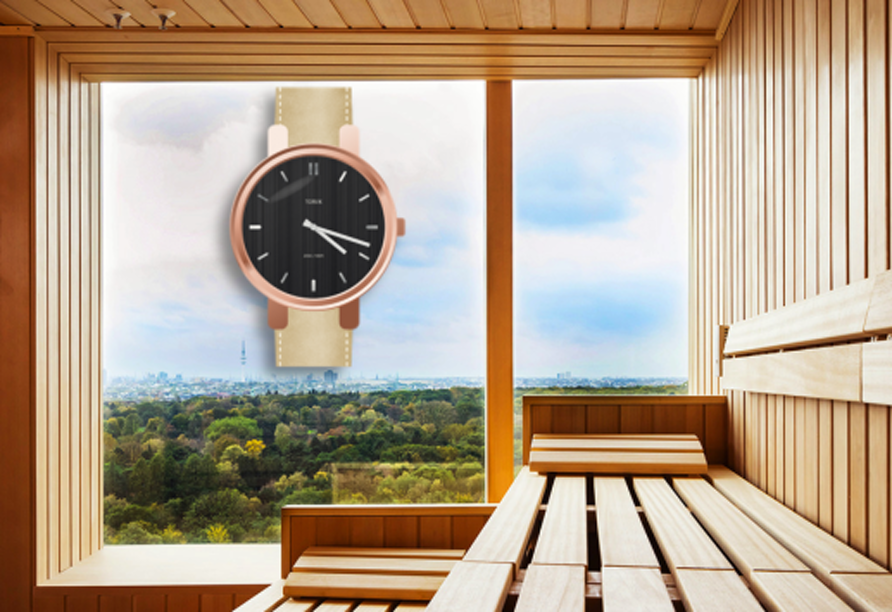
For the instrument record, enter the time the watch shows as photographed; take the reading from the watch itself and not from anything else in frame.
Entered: 4:18
